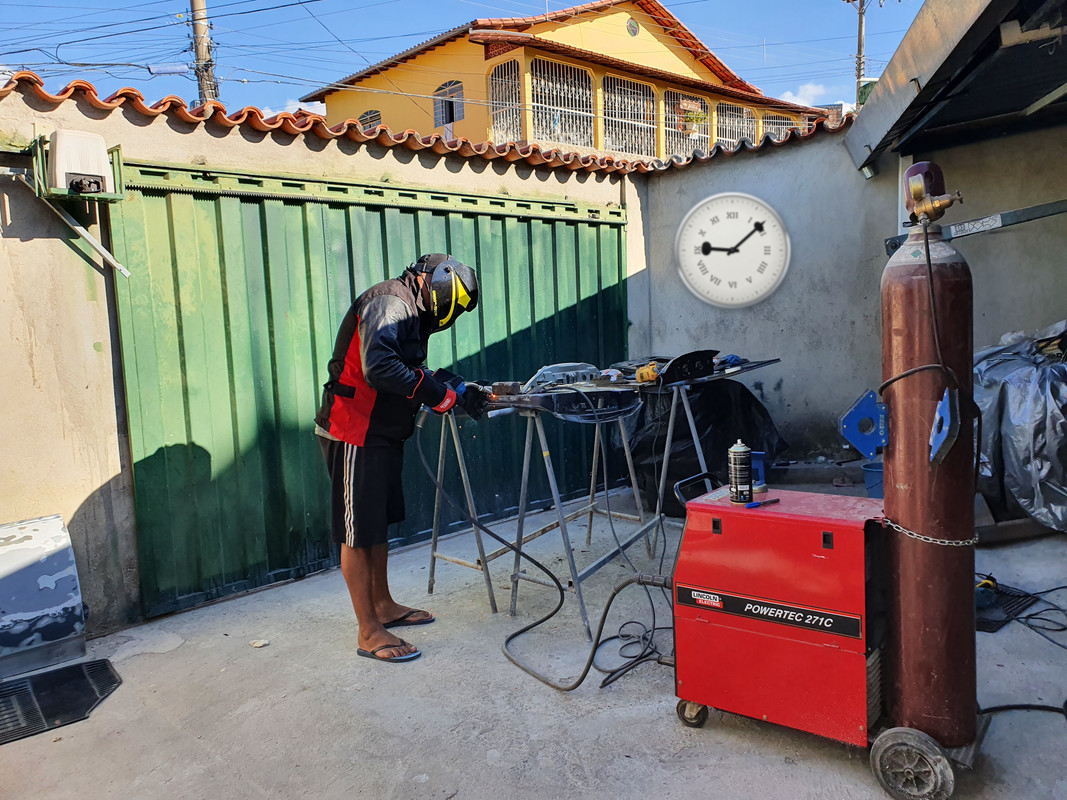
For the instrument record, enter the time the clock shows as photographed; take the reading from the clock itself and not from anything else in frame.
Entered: 9:08
